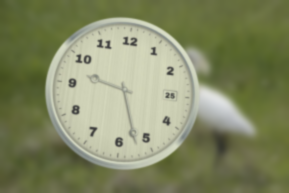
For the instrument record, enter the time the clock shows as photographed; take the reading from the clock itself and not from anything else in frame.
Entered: 9:27
